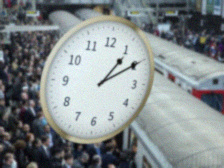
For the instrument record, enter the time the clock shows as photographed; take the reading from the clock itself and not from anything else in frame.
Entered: 1:10
